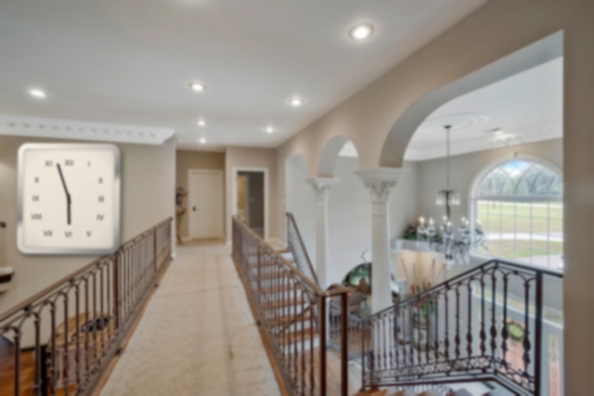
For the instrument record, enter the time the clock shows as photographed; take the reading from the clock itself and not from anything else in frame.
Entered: 5:57
